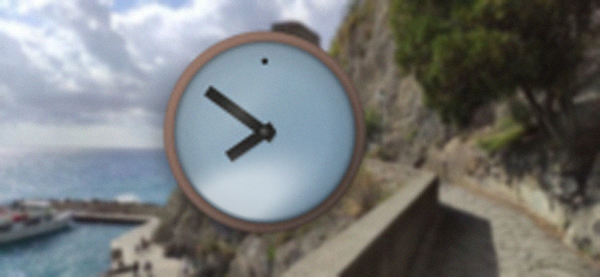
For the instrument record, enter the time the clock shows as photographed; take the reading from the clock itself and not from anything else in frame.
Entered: 7:51
